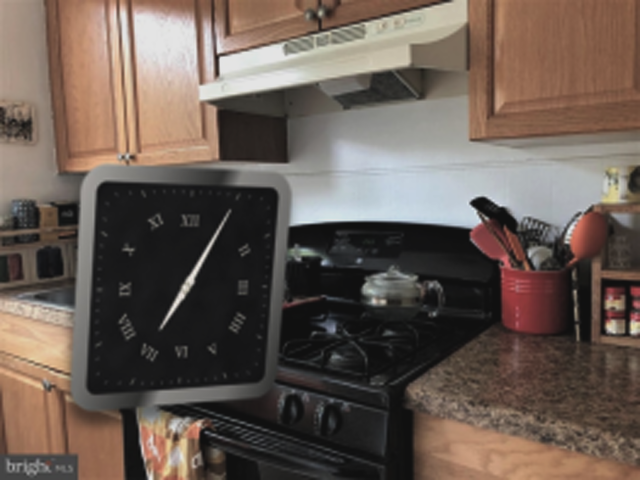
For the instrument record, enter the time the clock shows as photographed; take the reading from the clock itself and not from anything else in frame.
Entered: 7:05
